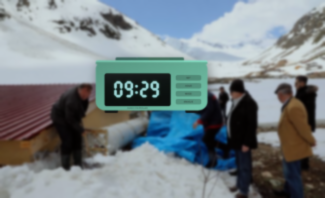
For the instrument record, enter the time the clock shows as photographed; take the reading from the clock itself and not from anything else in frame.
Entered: 9:29
